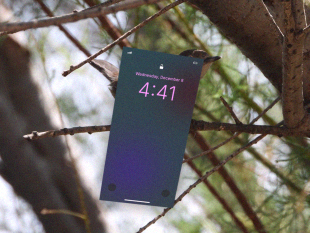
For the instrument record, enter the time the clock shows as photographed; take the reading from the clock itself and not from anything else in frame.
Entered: 4:41
